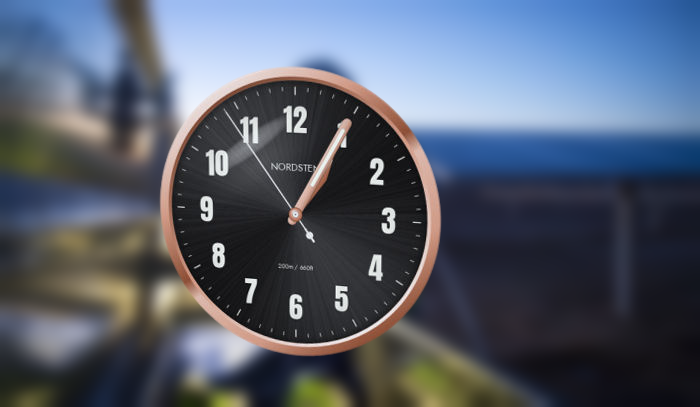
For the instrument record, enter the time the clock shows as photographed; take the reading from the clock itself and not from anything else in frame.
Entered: 1:04:54
